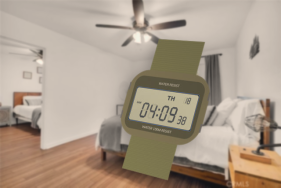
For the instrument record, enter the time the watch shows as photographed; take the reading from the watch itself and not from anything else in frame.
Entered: 4:09:38
